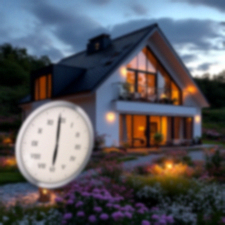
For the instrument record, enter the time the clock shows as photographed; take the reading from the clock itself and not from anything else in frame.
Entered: 5:59
